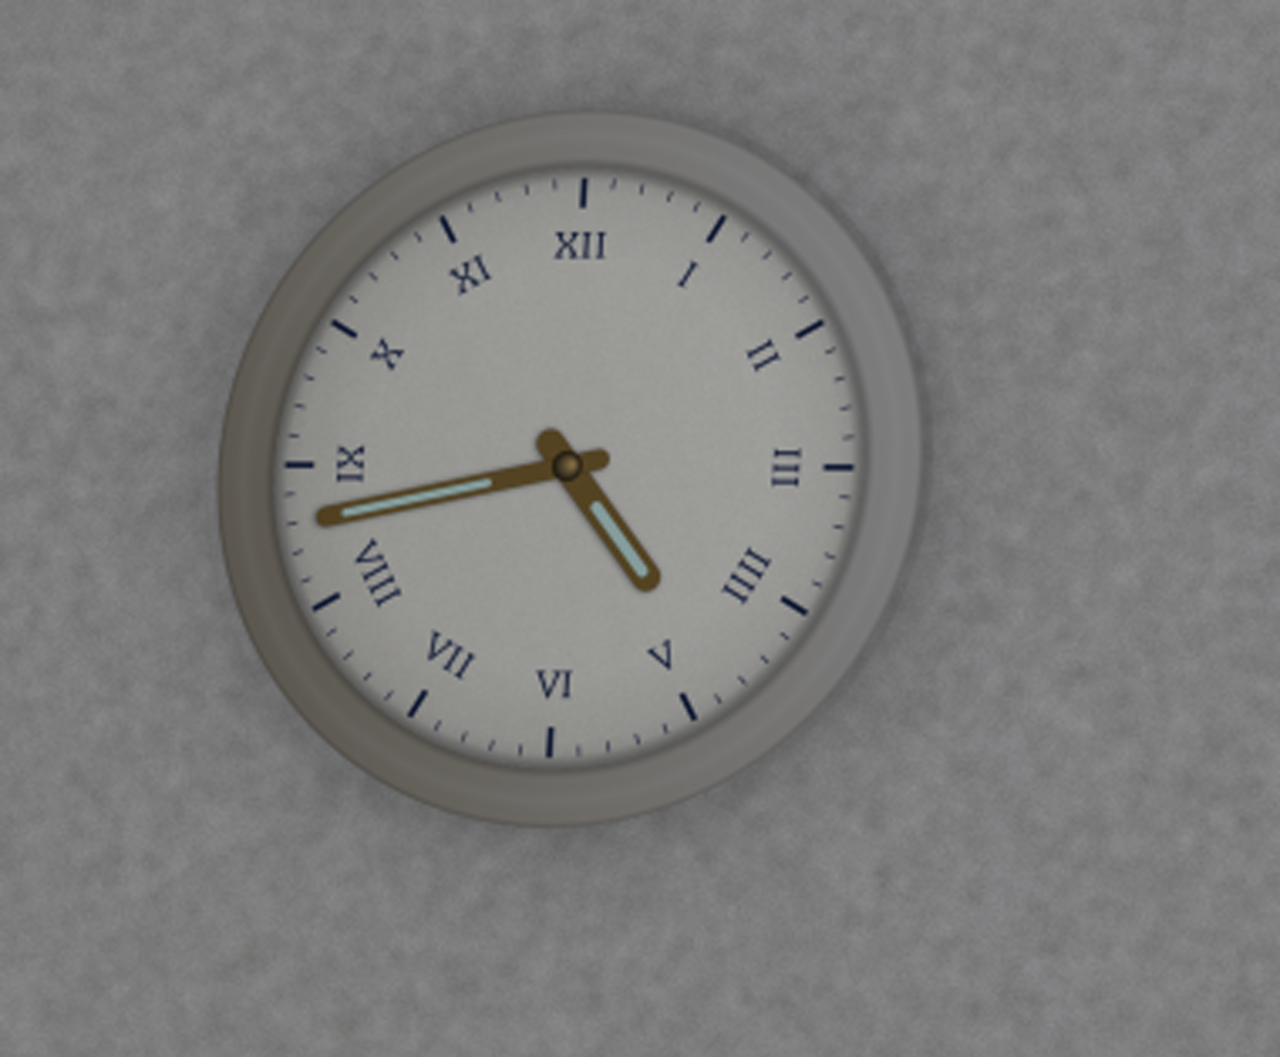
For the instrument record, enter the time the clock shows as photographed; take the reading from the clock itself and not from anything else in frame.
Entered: 4:43
